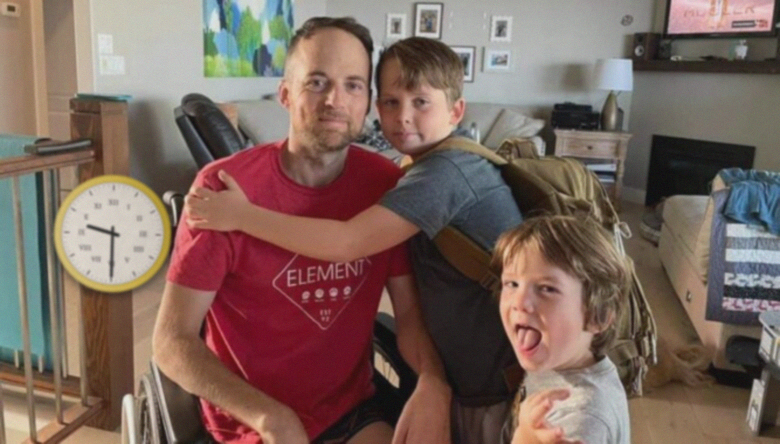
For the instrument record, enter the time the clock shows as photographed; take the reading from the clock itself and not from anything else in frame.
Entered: 9:30
